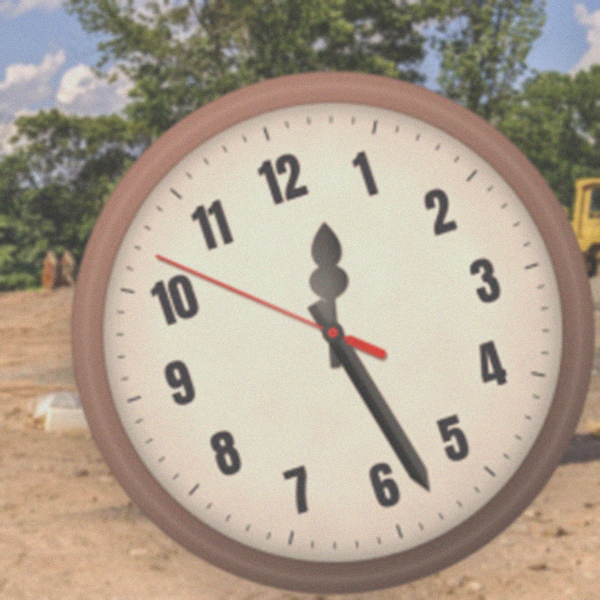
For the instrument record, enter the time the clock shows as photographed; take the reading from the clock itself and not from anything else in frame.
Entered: 12:27:52
